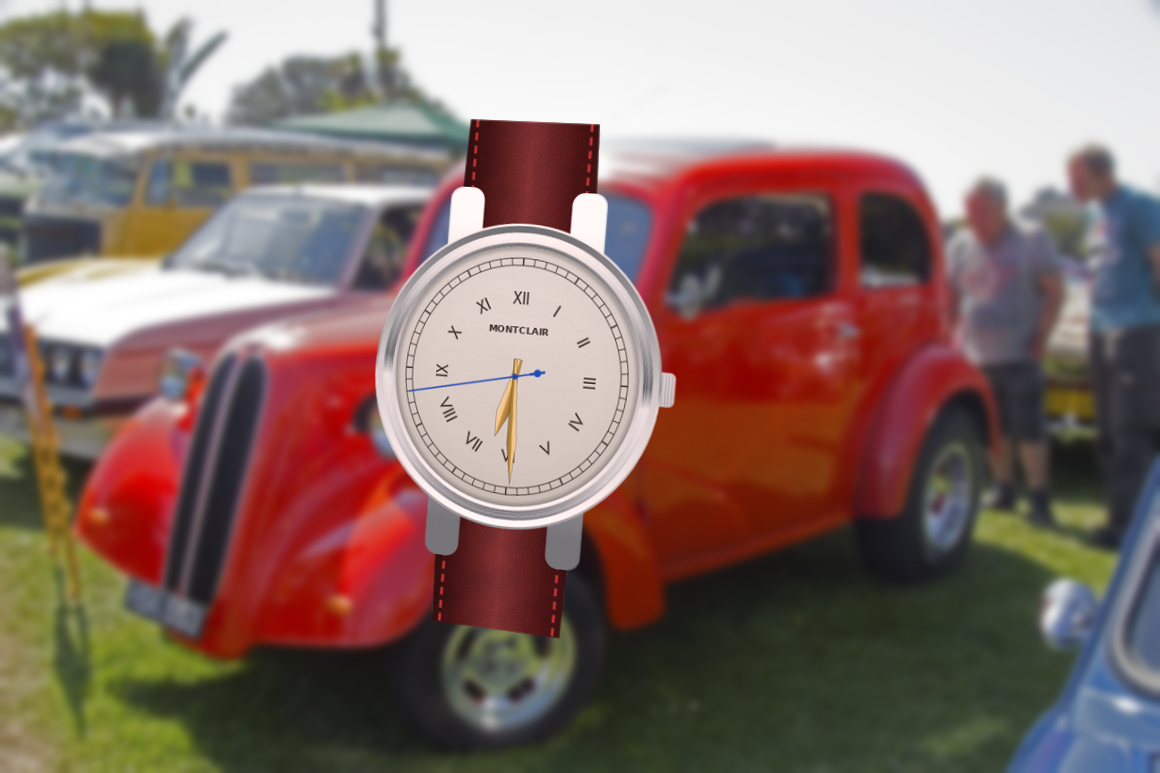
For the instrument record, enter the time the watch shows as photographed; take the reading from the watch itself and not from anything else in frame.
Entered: 6:29:43
